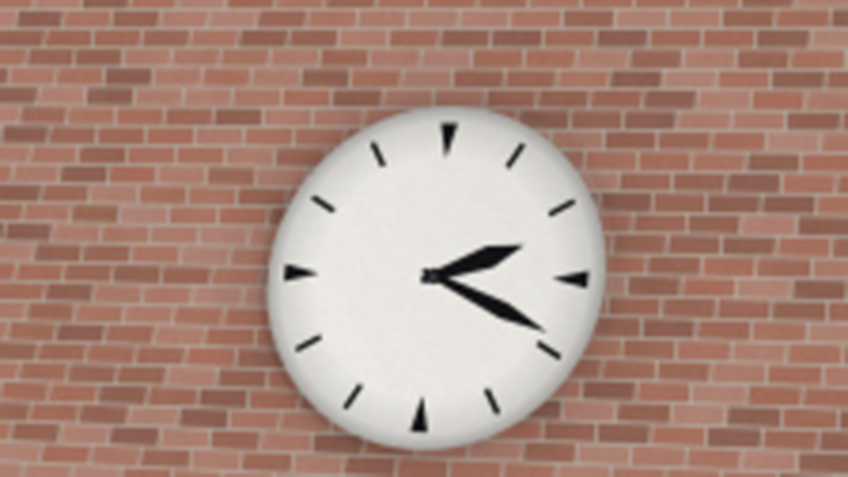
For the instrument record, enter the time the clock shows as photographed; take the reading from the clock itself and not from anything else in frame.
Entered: 2:19
